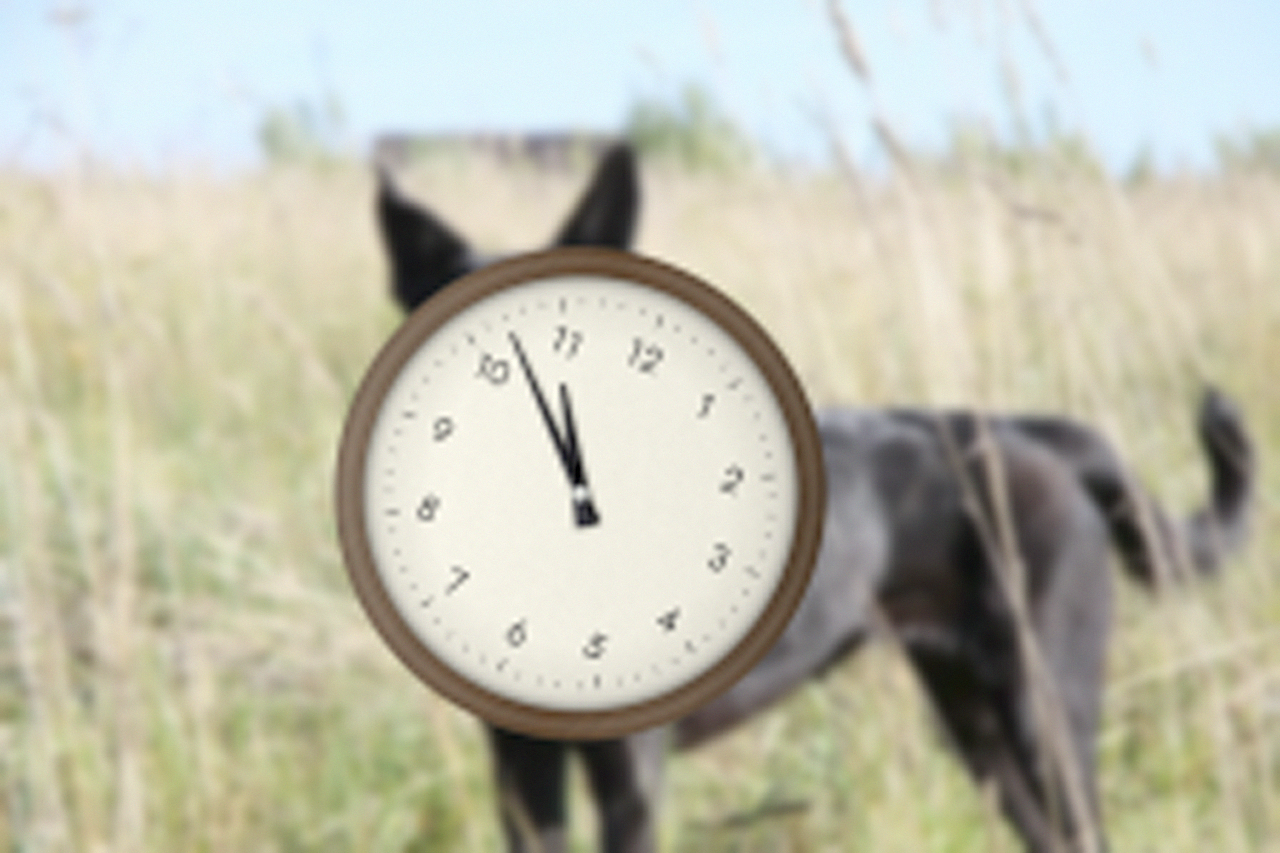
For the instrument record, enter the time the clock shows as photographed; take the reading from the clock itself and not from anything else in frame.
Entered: 10:52
